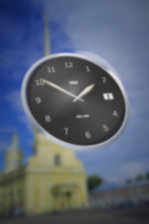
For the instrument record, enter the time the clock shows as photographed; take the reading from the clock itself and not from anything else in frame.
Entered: 1:51
